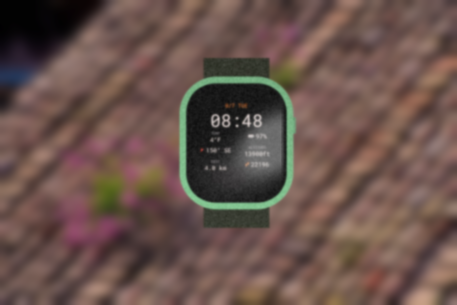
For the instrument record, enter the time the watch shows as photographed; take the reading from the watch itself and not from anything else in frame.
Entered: 8:48
